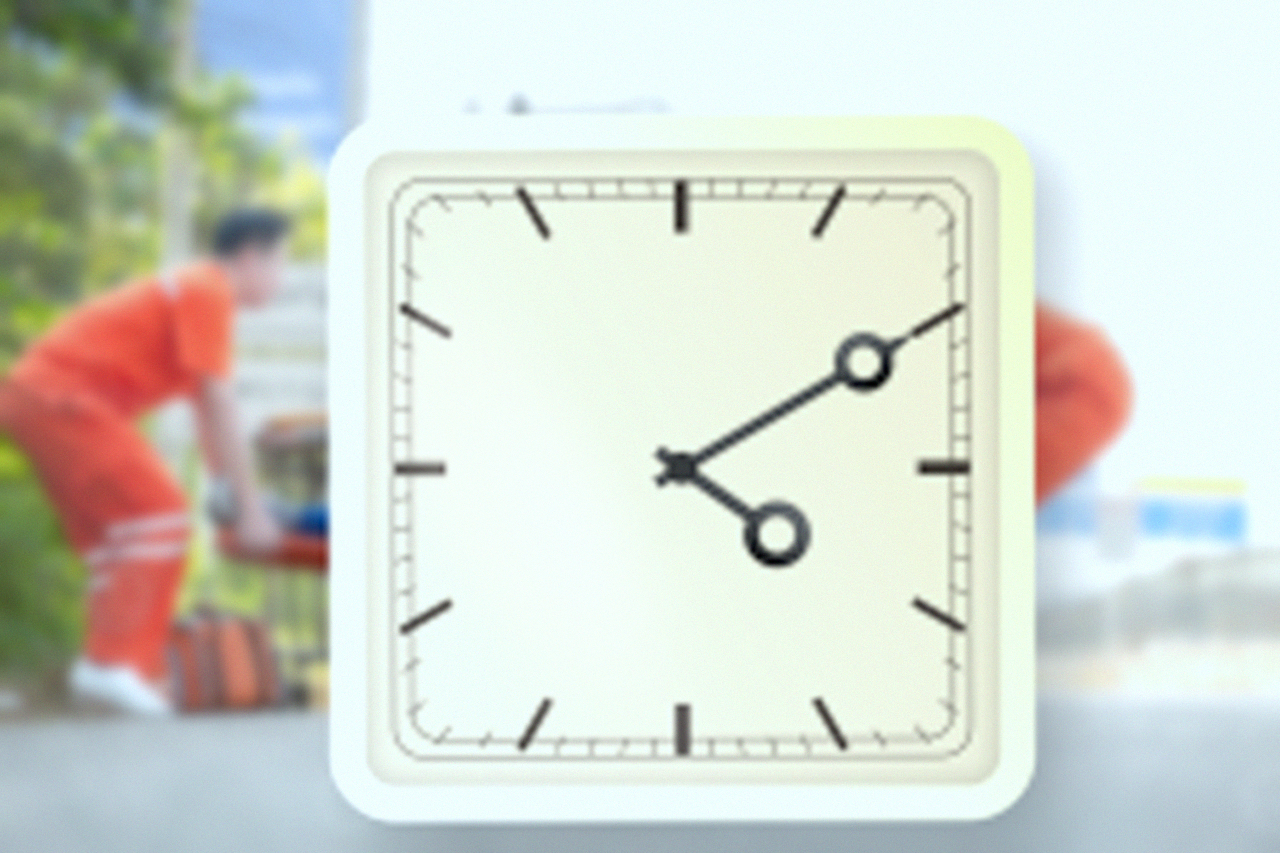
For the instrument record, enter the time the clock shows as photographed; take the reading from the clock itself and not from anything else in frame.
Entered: 4:10
